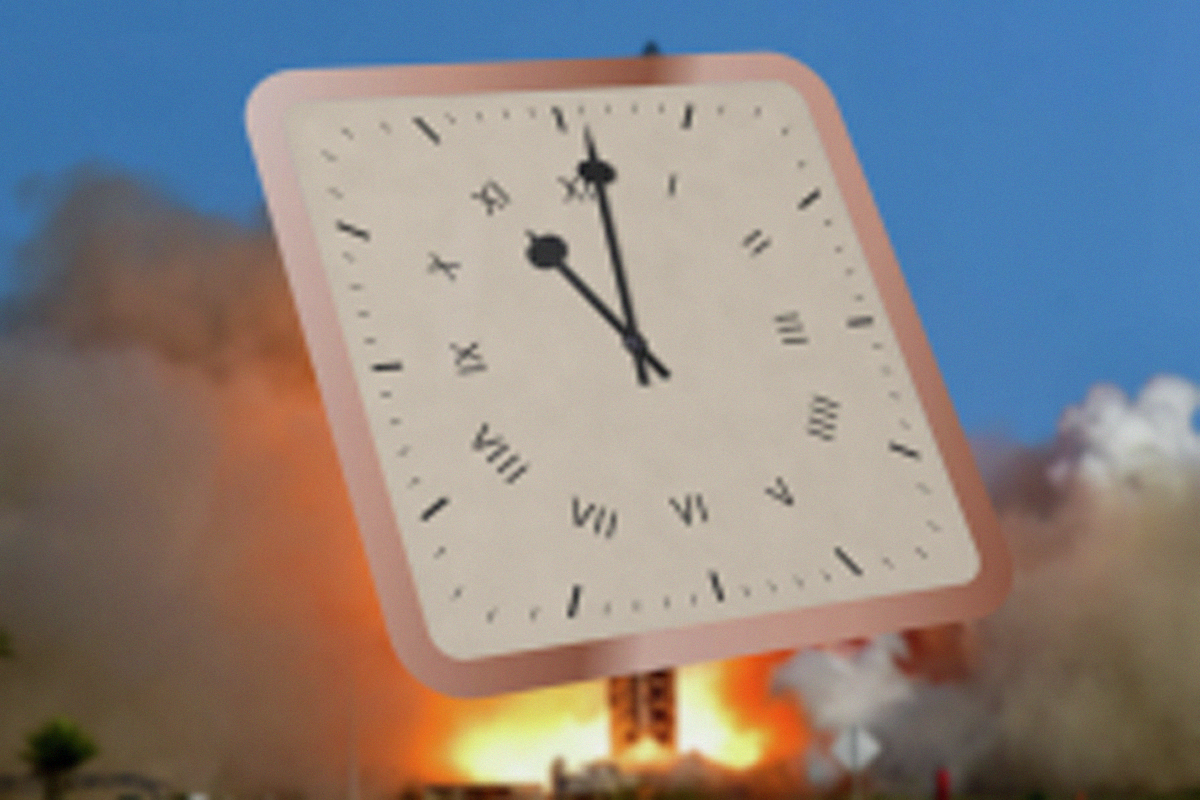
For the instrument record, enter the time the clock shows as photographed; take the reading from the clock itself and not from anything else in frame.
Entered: 11:01
